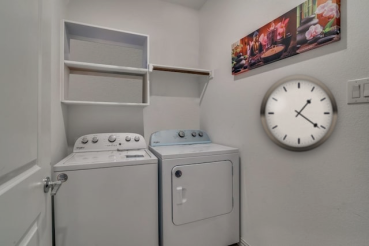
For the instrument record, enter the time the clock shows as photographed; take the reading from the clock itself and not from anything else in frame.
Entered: 1:21
